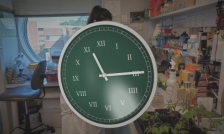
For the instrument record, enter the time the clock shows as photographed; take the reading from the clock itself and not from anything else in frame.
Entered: 11:15
